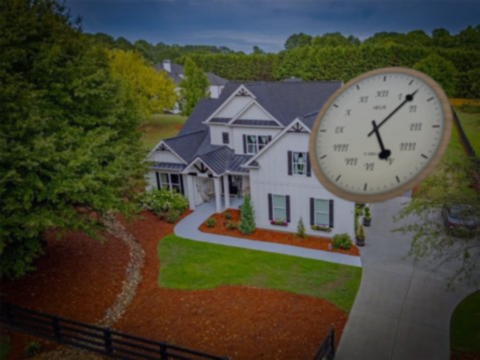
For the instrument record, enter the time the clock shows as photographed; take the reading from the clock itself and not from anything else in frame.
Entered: 5:07
